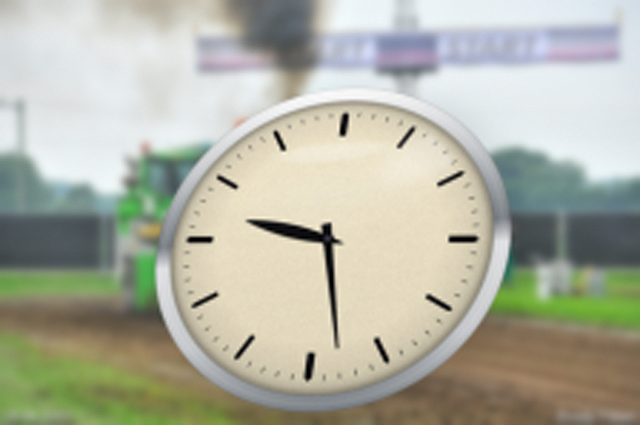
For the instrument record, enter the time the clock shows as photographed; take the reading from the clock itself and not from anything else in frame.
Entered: 9:28
